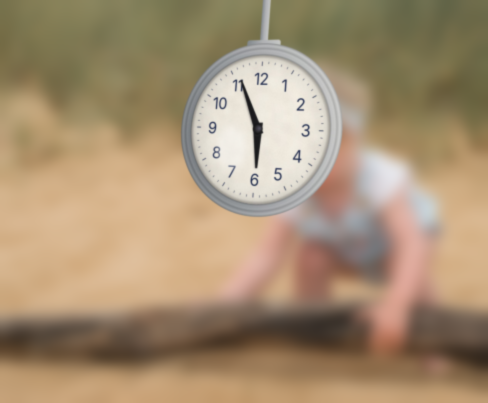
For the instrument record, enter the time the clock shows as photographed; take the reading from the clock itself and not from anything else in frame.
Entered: 5:56
